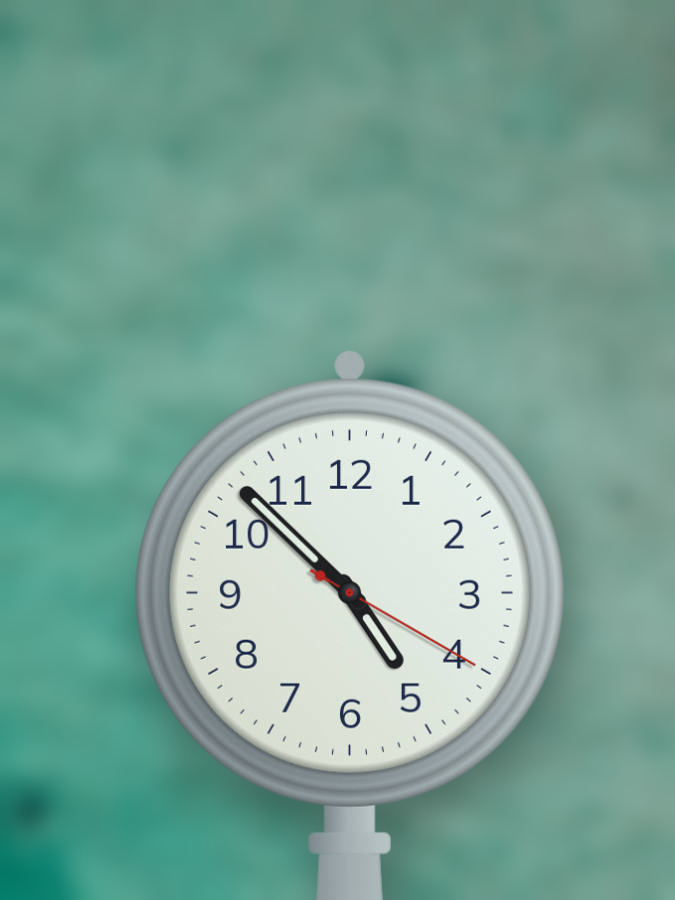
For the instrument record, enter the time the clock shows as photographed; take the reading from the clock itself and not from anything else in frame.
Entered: 4:52:20
